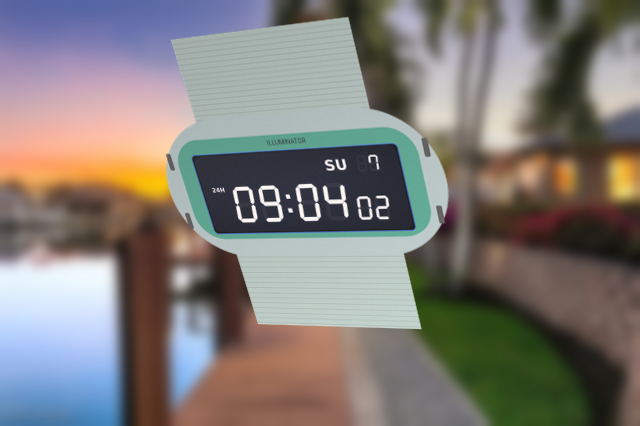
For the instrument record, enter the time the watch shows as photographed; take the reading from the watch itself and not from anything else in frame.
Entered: 9:04:02
